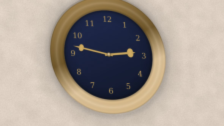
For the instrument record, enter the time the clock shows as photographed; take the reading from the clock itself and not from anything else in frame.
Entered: 2:47
